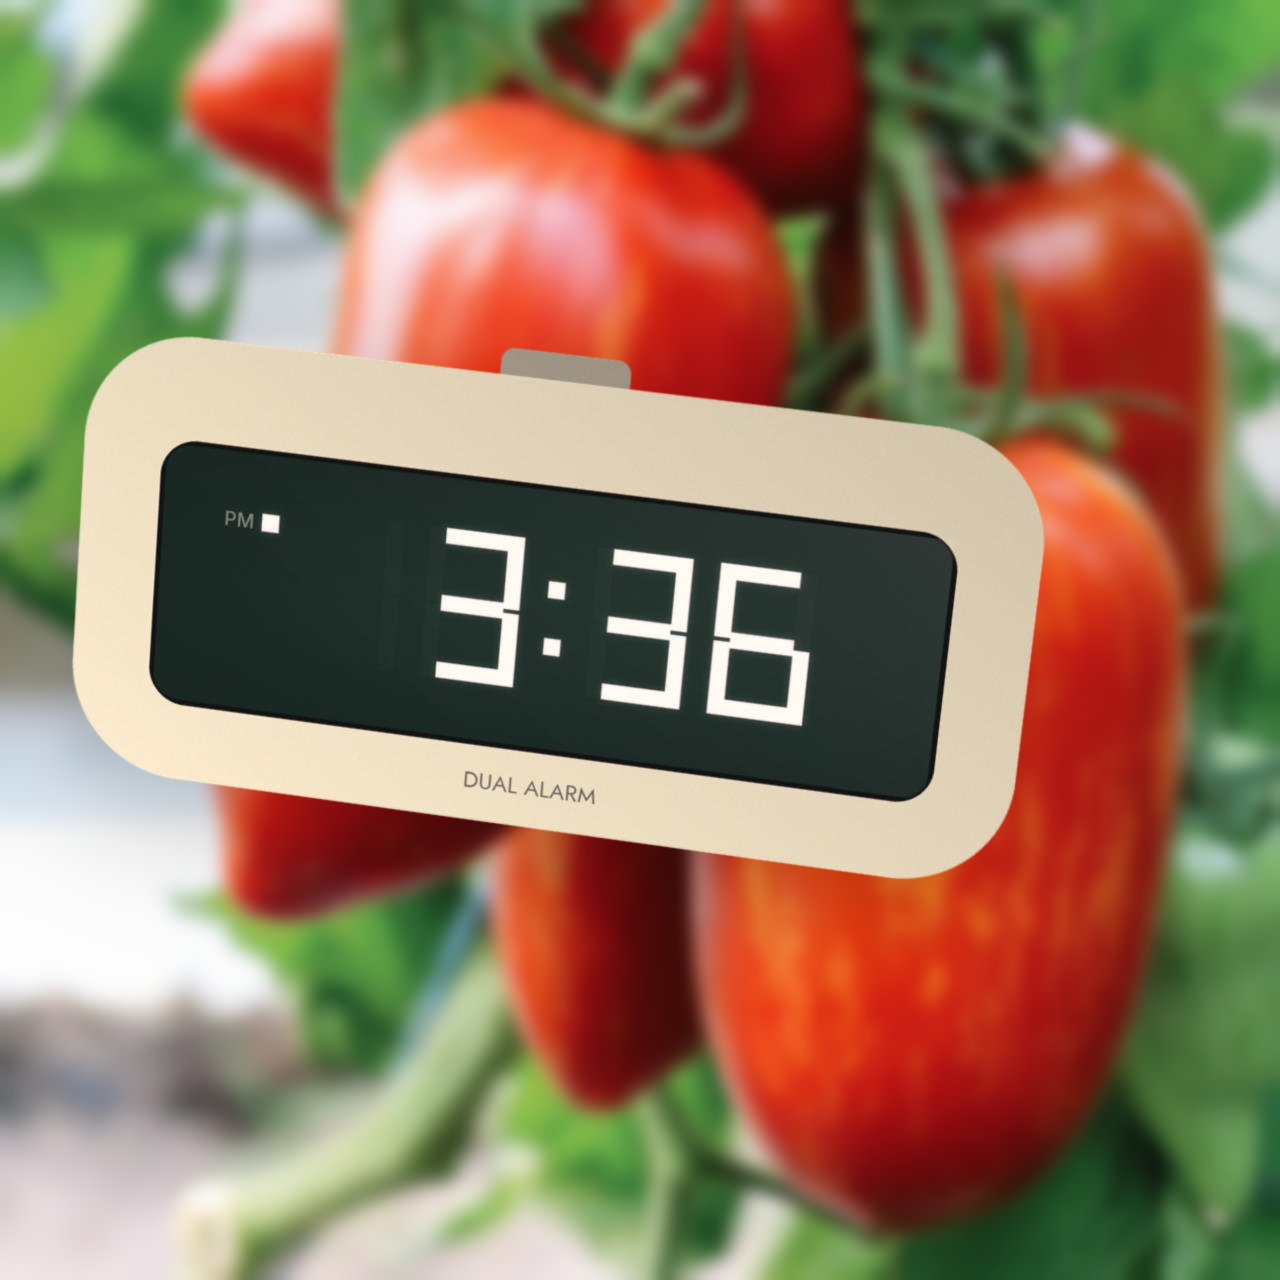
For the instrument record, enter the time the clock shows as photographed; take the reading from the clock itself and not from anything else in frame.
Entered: 3:36
